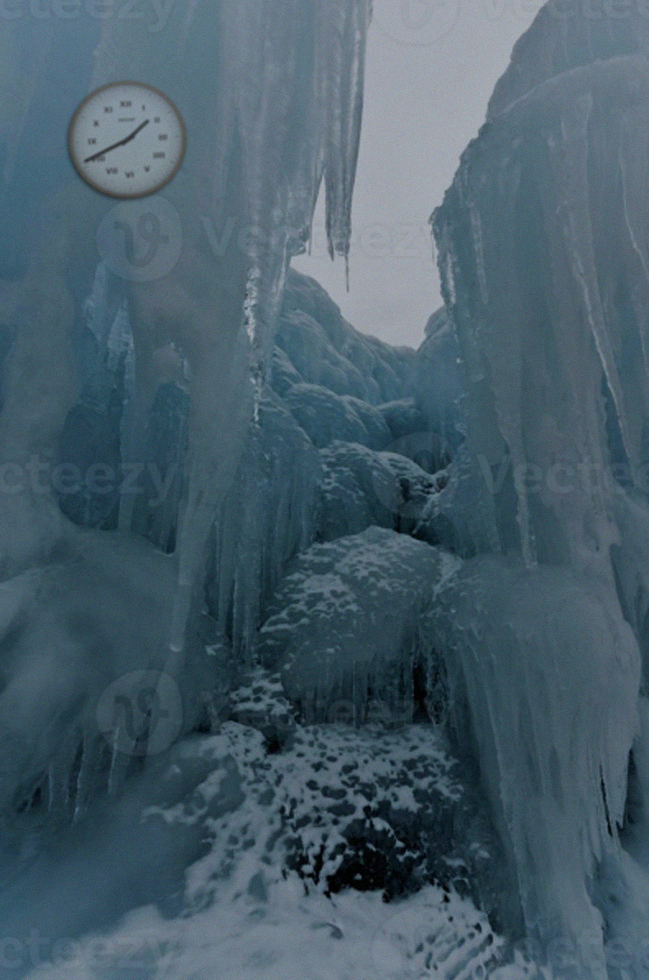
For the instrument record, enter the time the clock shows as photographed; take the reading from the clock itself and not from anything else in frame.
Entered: 1:41
